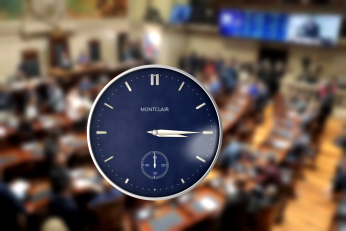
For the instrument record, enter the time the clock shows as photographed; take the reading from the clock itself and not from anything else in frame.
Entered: 3:15
